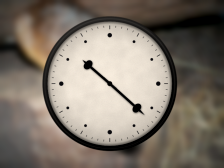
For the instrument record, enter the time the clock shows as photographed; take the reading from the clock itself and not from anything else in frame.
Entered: 10:22
